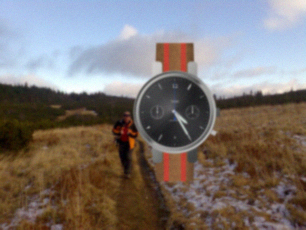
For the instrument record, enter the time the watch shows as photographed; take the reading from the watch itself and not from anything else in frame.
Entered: 4:25
